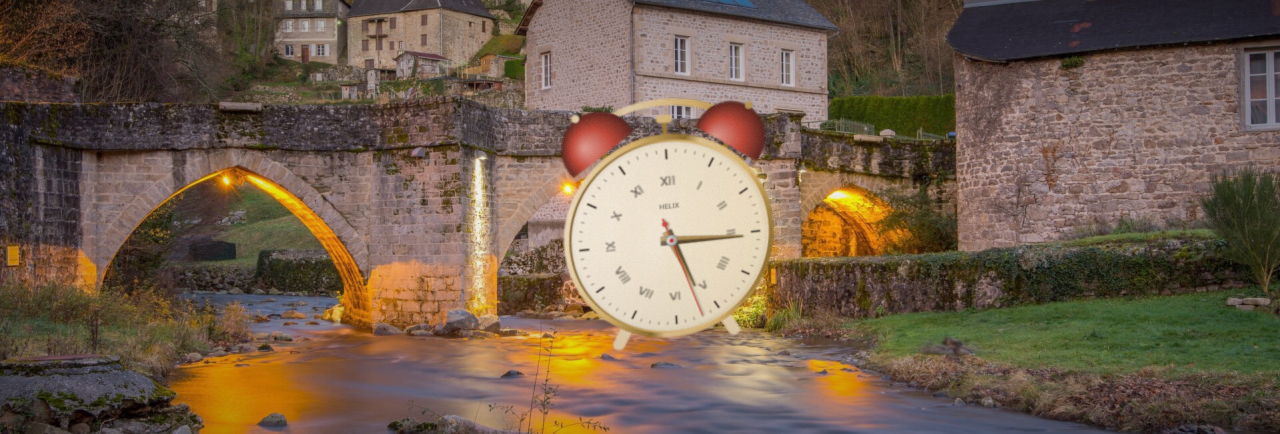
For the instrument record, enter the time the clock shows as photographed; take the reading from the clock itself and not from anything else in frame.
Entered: 5:15:27
